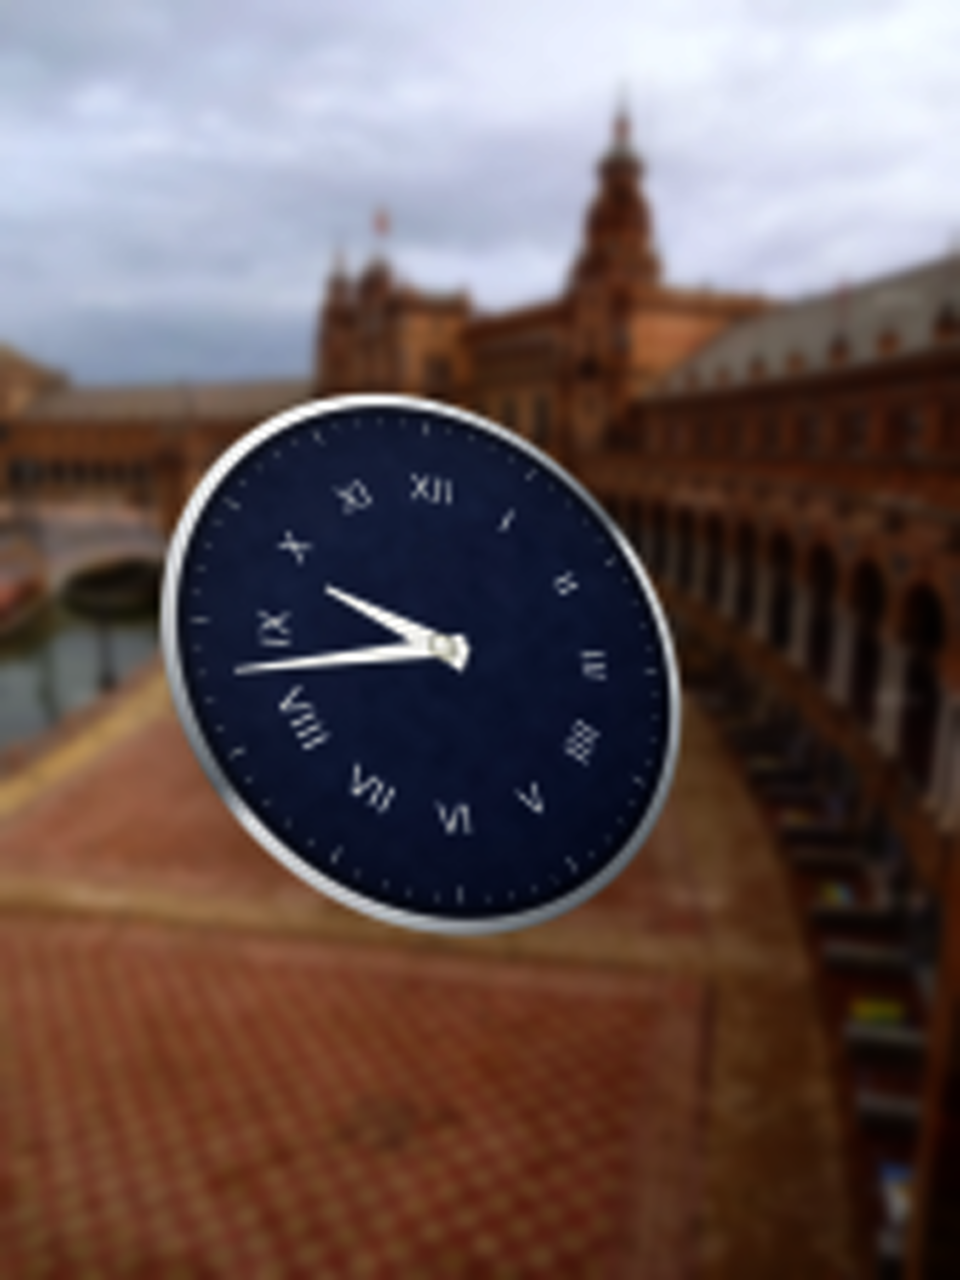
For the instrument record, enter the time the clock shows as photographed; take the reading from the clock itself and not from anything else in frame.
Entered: 9:43
